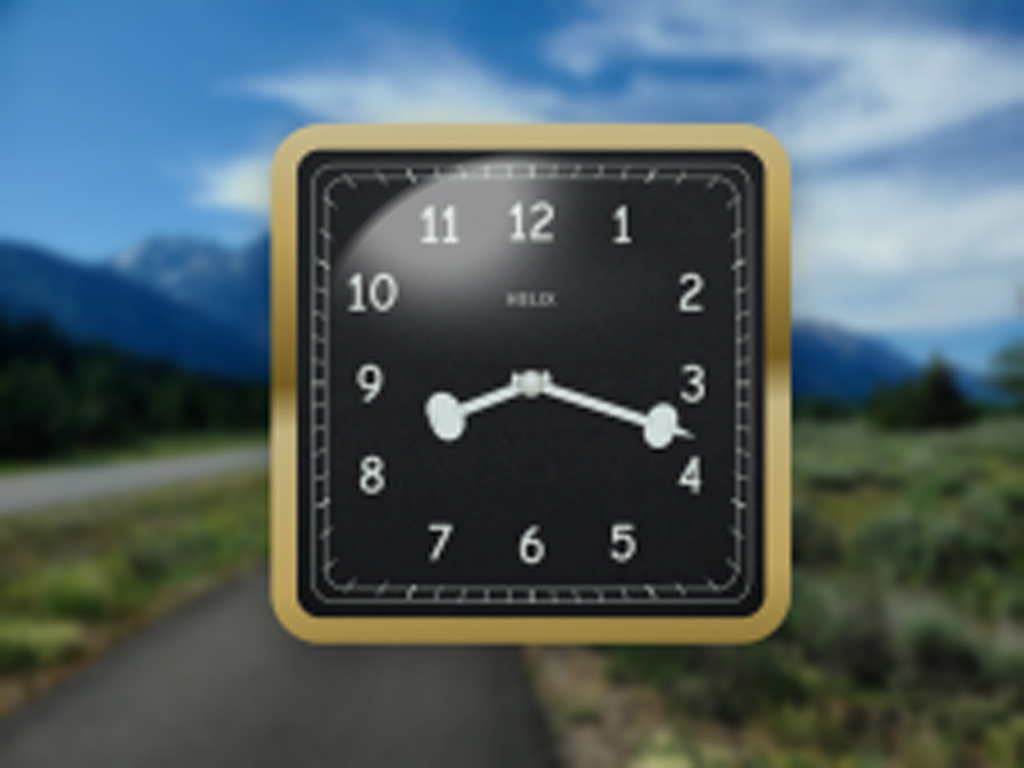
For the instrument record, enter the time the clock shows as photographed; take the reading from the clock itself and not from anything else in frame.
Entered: 8:18
